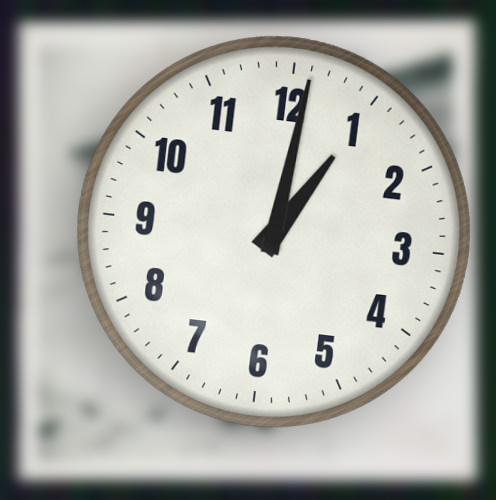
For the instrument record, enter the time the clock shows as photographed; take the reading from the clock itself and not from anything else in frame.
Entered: 1:01
